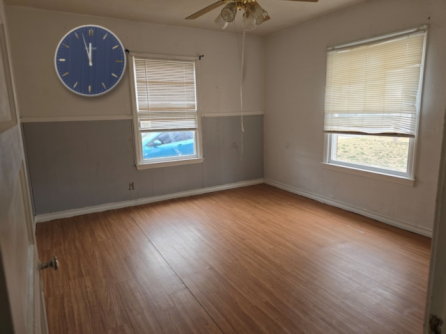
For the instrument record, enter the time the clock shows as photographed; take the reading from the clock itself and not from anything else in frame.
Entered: 11:57
